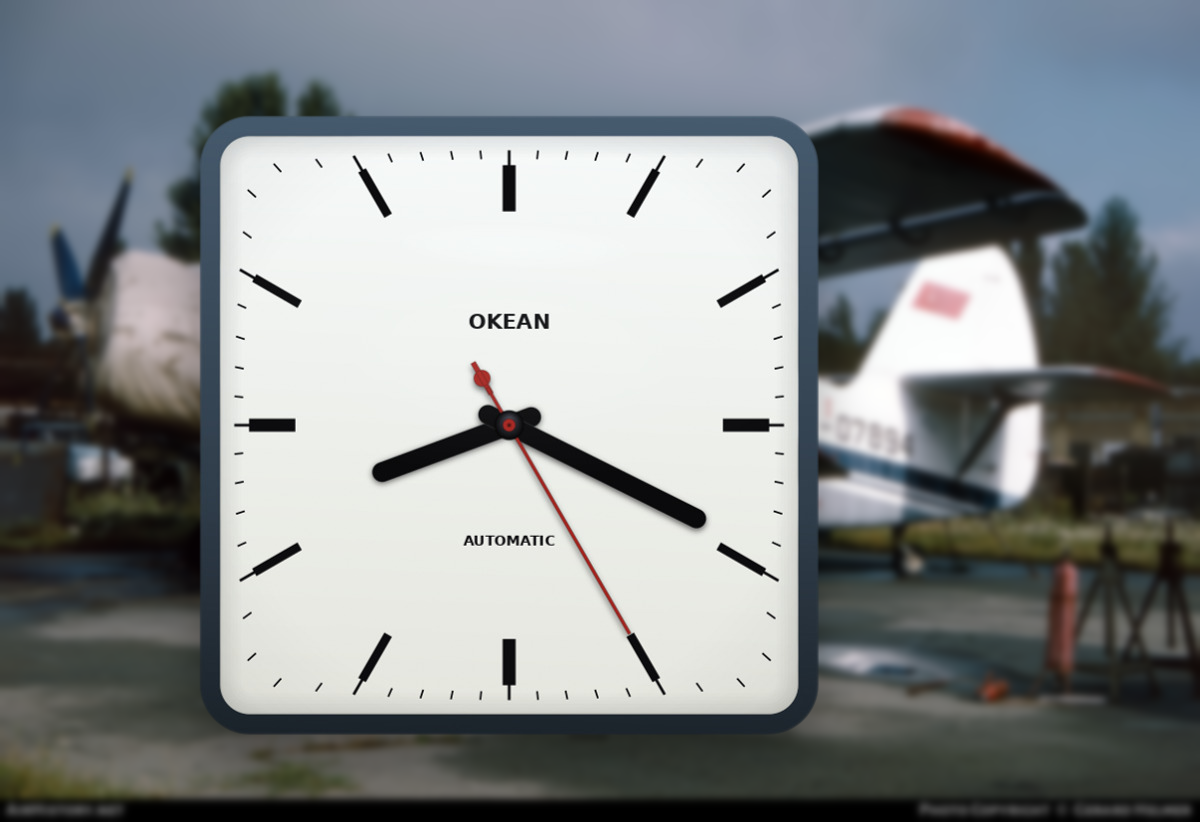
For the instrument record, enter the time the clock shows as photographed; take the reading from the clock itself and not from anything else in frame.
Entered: 8:19:25
